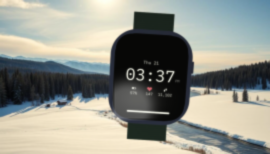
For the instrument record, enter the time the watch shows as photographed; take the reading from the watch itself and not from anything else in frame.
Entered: 3:37
